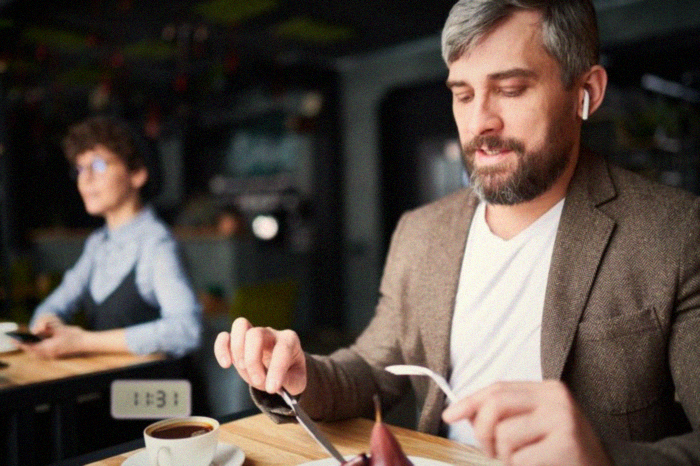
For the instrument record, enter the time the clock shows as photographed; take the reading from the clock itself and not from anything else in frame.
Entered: 11:31
